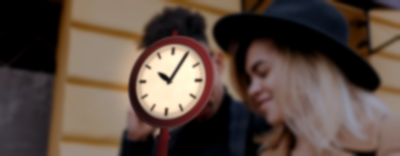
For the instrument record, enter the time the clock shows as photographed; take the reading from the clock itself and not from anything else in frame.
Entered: 10:05
